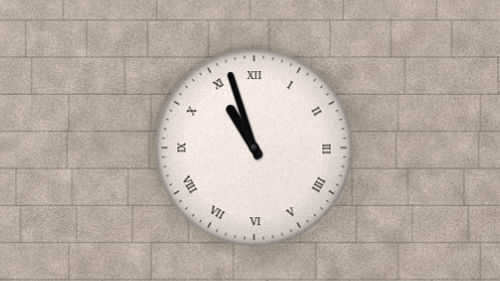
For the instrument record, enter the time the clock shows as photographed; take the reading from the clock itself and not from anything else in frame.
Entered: 10:57
